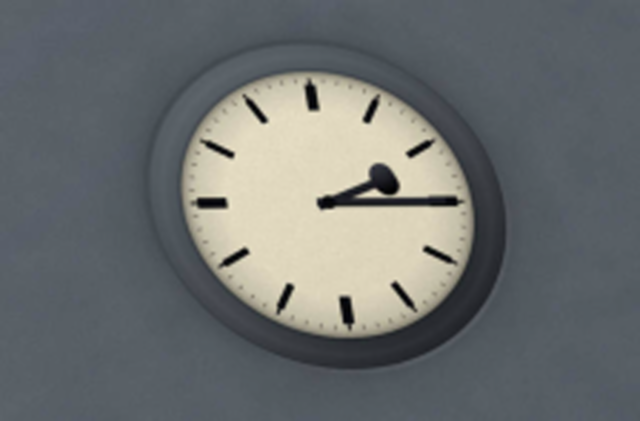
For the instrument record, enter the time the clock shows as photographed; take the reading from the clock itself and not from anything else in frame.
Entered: 2:15
